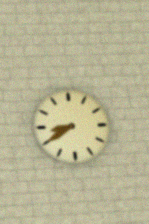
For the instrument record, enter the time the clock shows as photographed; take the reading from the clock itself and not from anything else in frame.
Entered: 8:40
